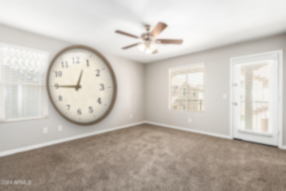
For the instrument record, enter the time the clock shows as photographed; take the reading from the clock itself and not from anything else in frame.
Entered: 12:45
